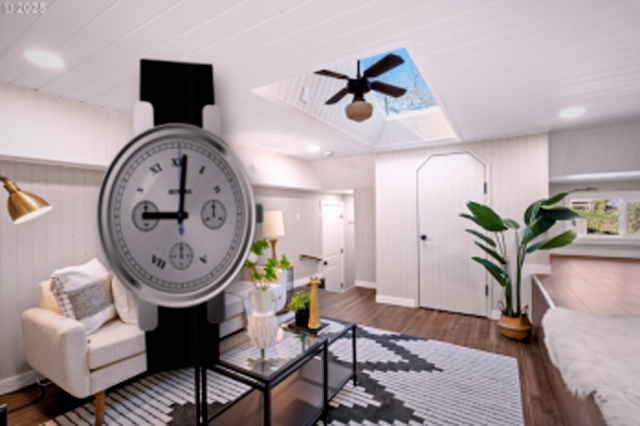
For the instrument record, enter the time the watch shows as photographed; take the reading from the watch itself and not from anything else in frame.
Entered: 9:01
